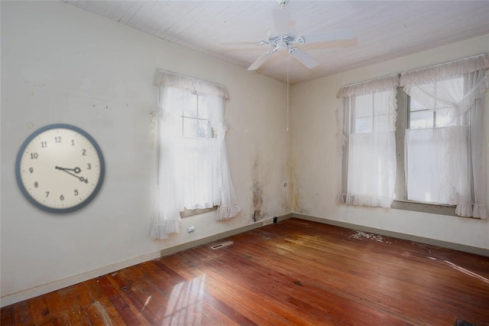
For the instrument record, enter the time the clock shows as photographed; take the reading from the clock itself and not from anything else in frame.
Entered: 3:20
